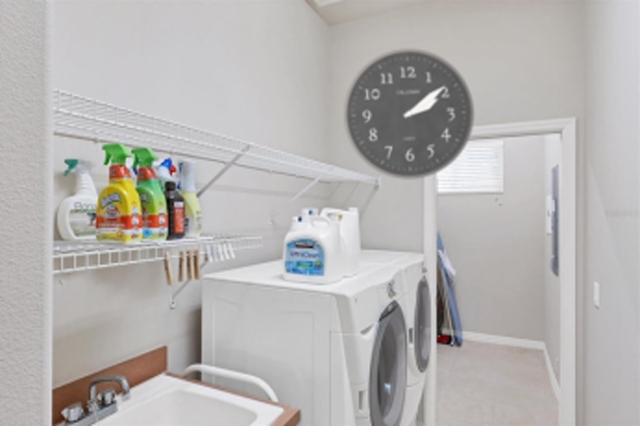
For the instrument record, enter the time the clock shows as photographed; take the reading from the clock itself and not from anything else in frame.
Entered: 2:09
